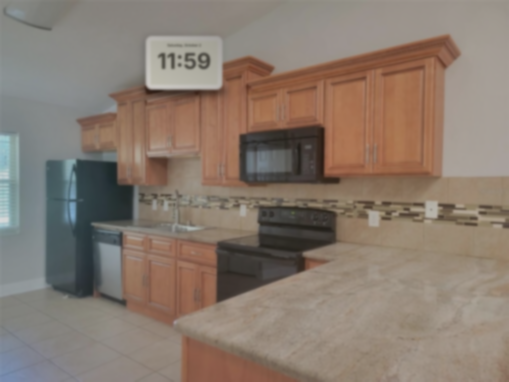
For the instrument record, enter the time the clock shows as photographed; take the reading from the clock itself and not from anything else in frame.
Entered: 11:59
